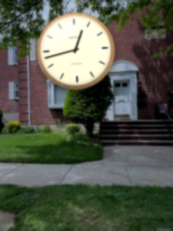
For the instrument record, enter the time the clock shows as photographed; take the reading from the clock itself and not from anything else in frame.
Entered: 12:43
